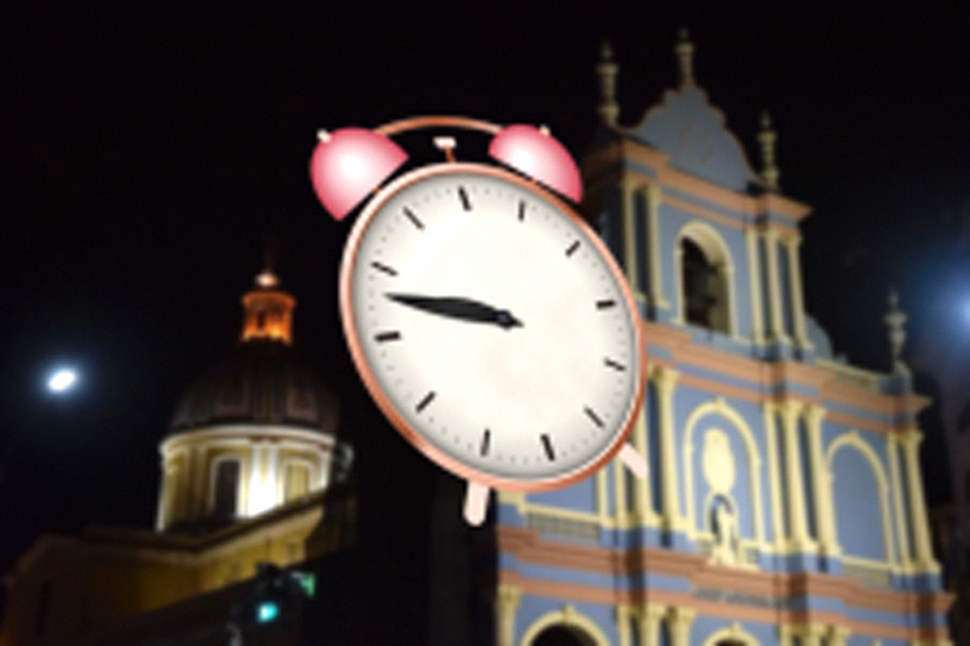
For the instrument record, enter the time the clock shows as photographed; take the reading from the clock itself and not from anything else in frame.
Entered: 9:48
